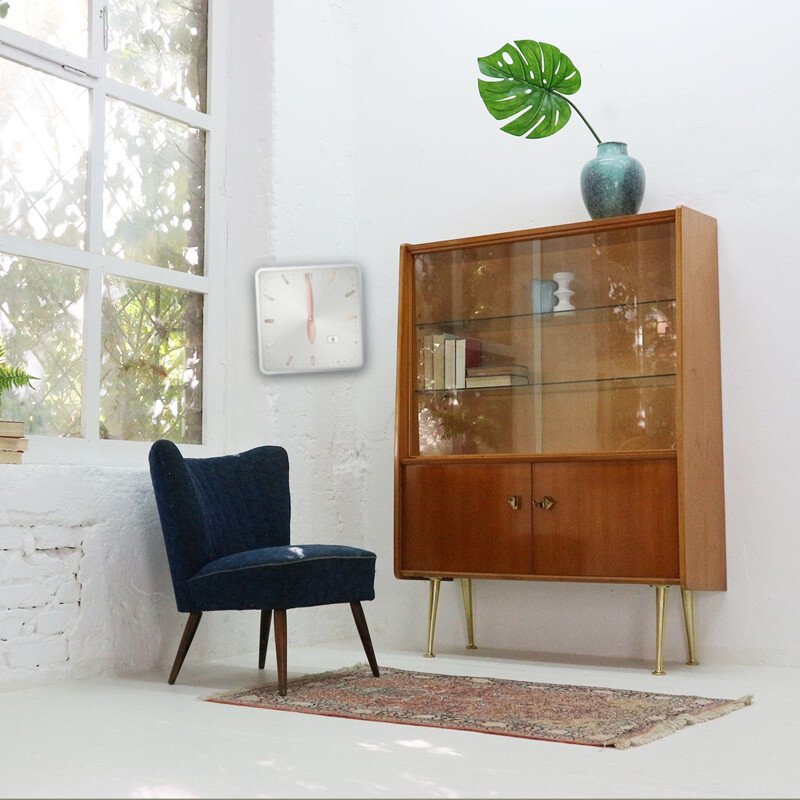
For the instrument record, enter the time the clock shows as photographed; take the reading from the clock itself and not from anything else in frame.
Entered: 6:00
